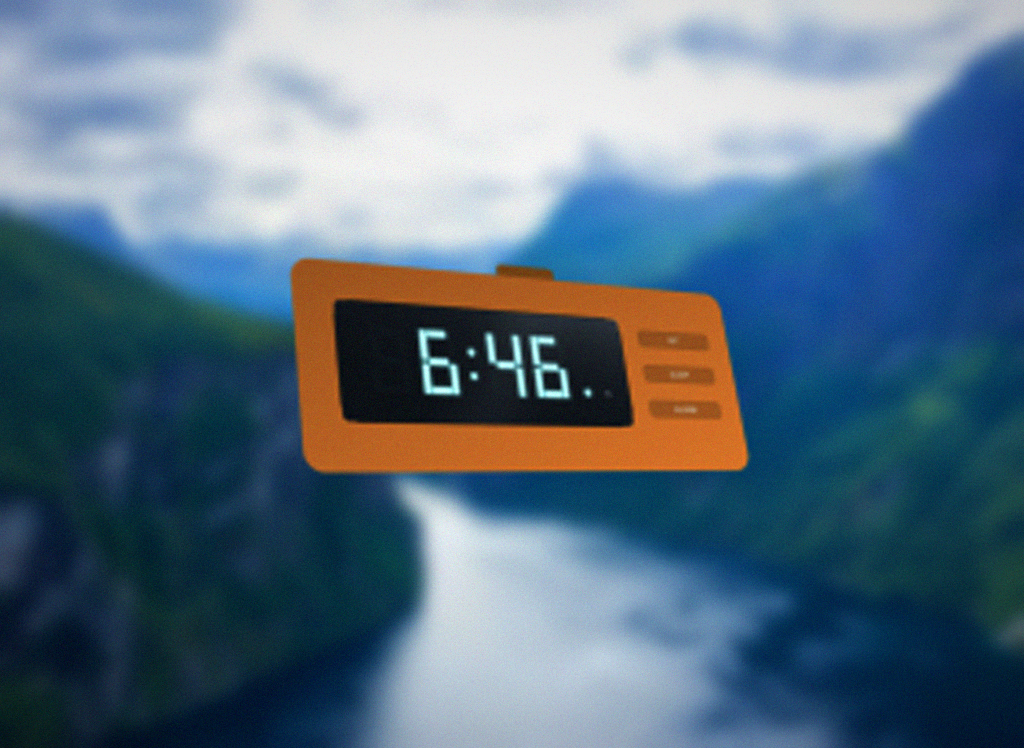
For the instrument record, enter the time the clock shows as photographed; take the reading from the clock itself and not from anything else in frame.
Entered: 6:46
